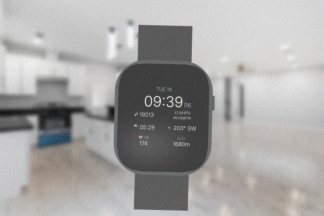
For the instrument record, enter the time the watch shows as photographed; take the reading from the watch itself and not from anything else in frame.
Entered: 9:39
